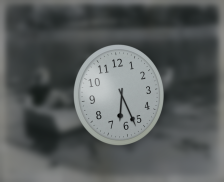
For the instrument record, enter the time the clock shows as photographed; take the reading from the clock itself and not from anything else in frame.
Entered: 6:27
